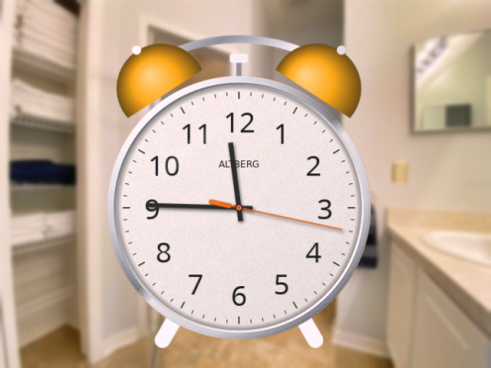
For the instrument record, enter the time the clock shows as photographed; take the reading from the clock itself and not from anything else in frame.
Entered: 11:45:17
